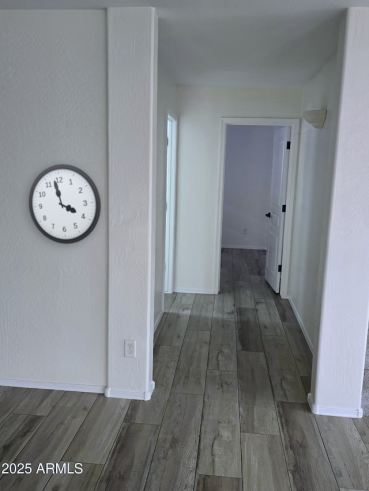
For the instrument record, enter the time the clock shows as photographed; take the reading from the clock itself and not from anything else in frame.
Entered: 3:58
